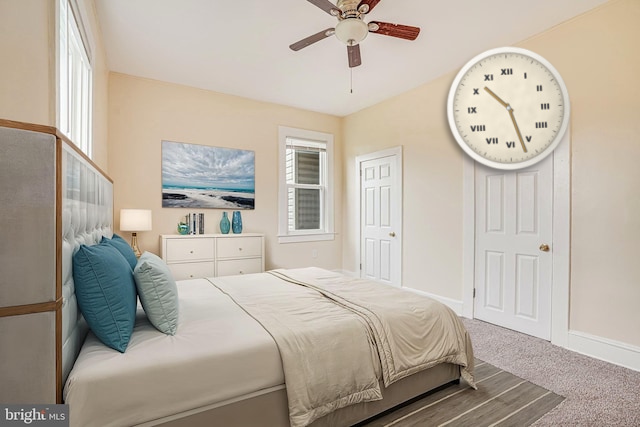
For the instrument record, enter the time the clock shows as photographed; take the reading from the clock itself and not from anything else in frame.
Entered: 10:27
